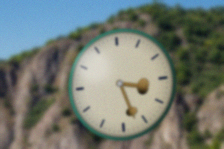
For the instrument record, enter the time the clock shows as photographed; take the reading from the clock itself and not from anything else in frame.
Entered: 3:27
